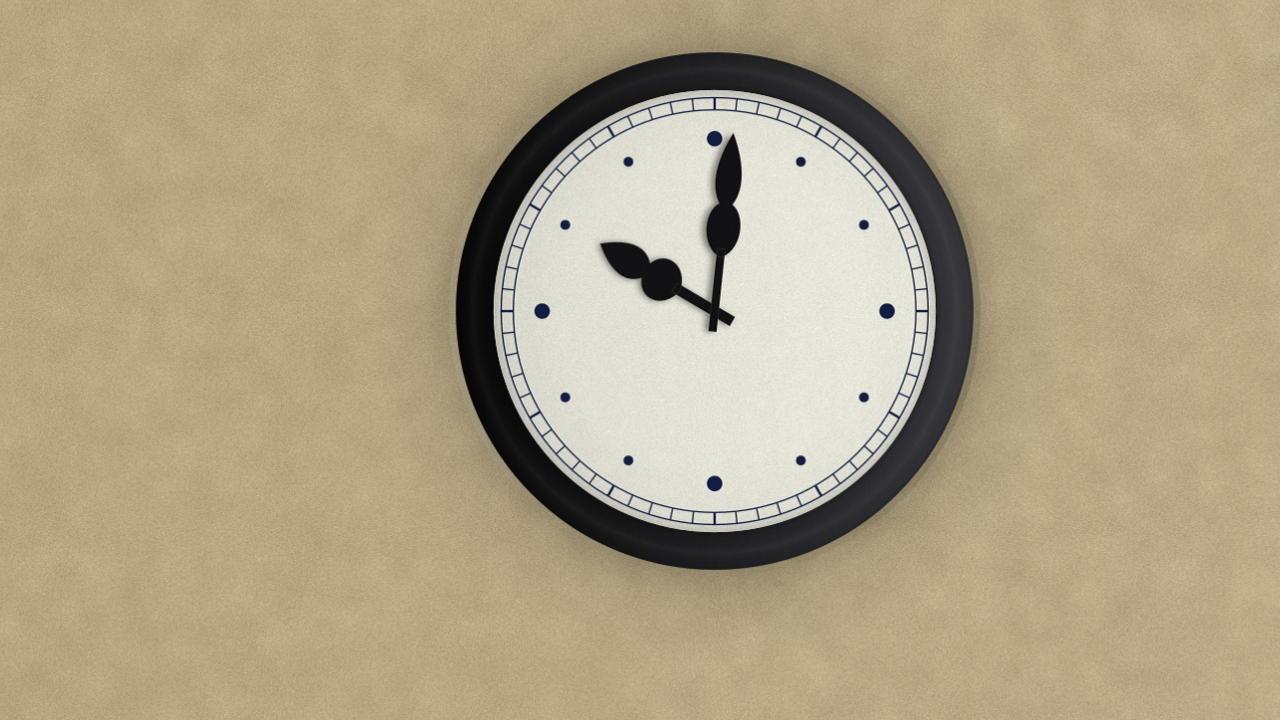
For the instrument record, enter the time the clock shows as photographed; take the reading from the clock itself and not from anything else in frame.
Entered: 10:01
